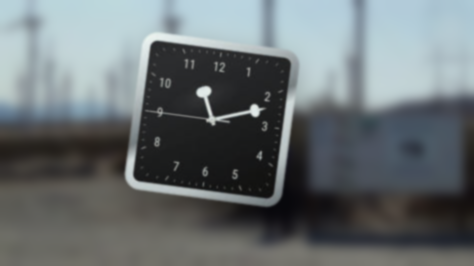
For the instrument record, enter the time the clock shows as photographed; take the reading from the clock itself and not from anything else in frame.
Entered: 11:11:45
